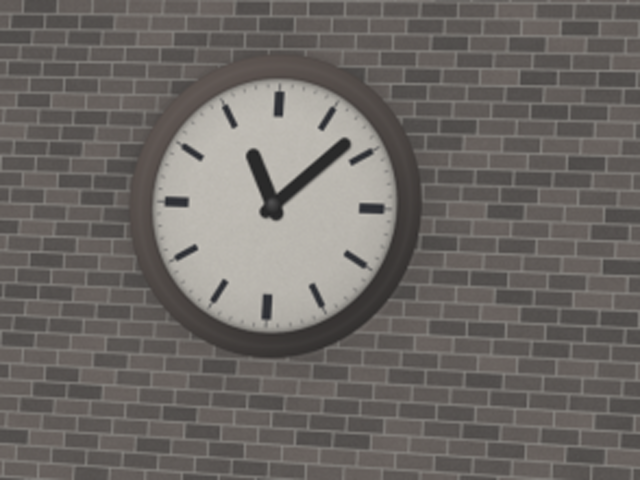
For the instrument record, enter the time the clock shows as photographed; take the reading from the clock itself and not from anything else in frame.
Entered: 11:08
